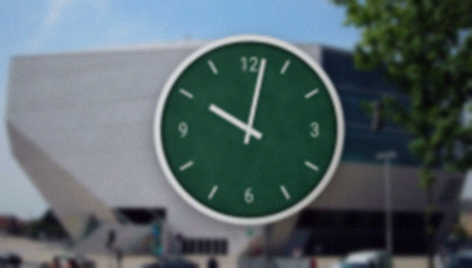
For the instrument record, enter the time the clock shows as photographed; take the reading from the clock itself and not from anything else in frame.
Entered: 10:02
